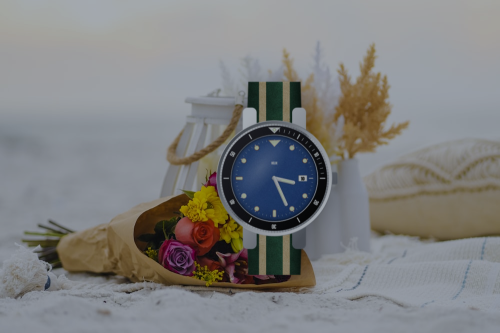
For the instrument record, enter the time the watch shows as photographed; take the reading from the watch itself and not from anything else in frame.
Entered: 3:26
